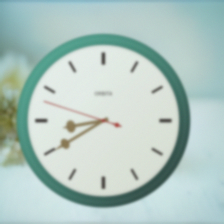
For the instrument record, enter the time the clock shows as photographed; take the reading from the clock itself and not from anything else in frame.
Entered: 8:39:48
